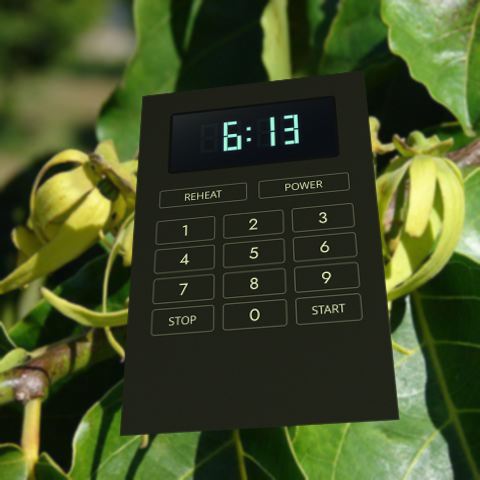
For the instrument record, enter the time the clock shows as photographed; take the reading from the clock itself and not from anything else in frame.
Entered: 6:13
